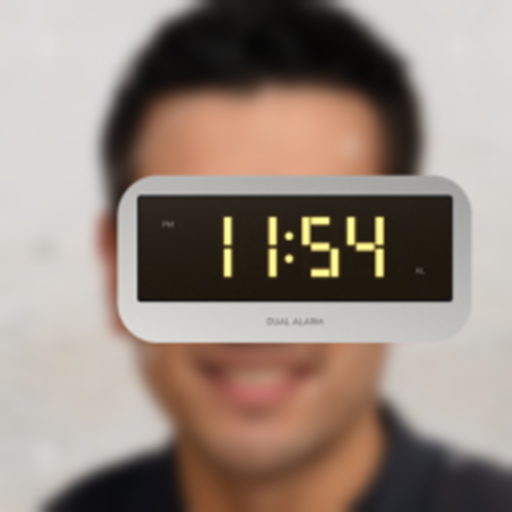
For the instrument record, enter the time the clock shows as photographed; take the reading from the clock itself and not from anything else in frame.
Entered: 11:54
